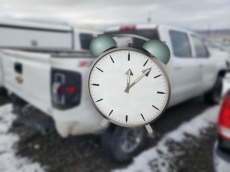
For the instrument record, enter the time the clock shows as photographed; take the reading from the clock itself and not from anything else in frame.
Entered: 12:07
